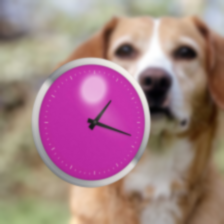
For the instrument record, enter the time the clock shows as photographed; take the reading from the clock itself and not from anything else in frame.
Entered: 1:18
